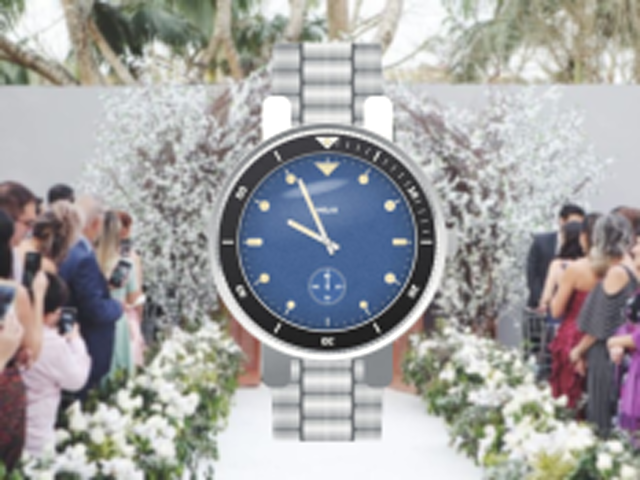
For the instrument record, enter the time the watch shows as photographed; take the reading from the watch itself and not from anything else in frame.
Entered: 9:56
